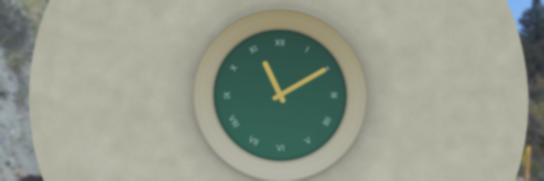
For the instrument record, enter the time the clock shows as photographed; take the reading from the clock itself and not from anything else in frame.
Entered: 11:10
